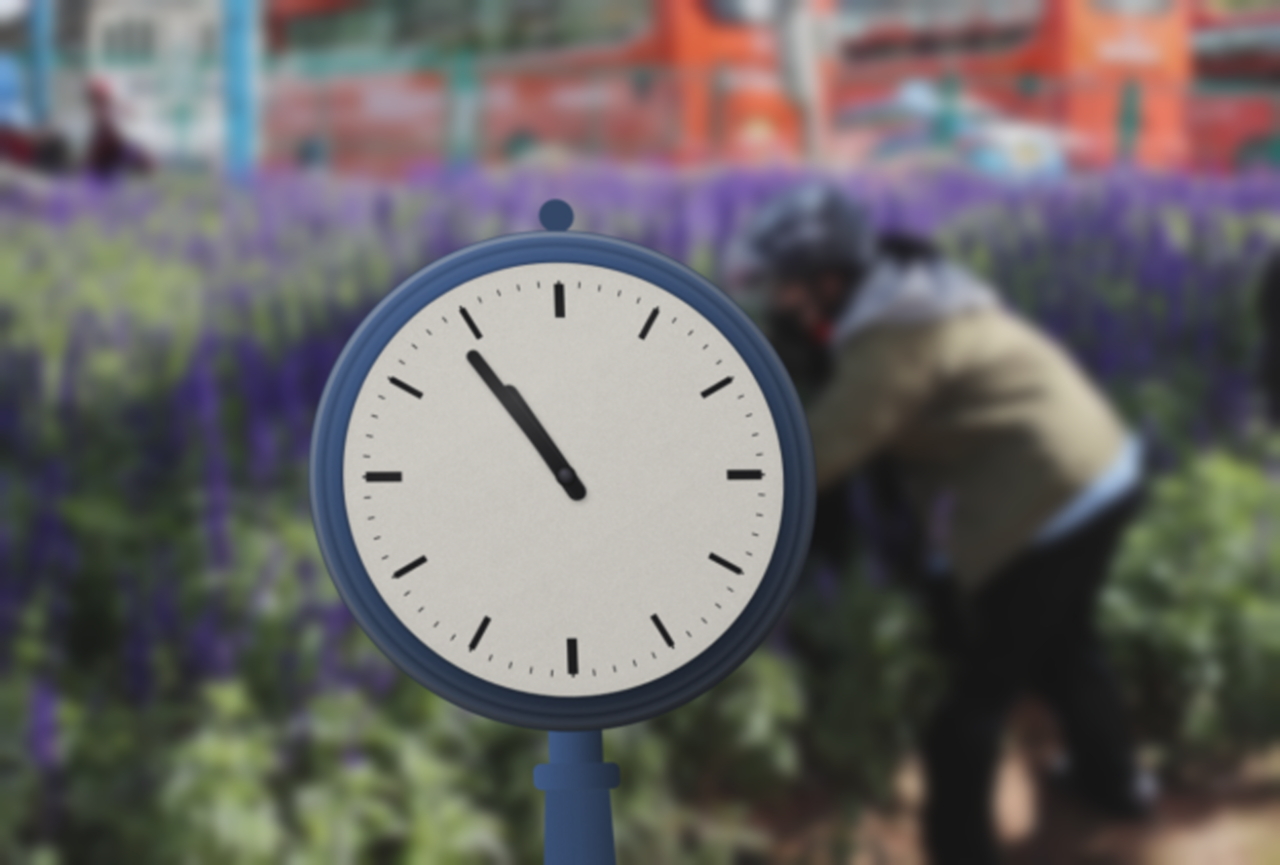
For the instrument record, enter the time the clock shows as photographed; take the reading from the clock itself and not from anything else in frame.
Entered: 10:54
